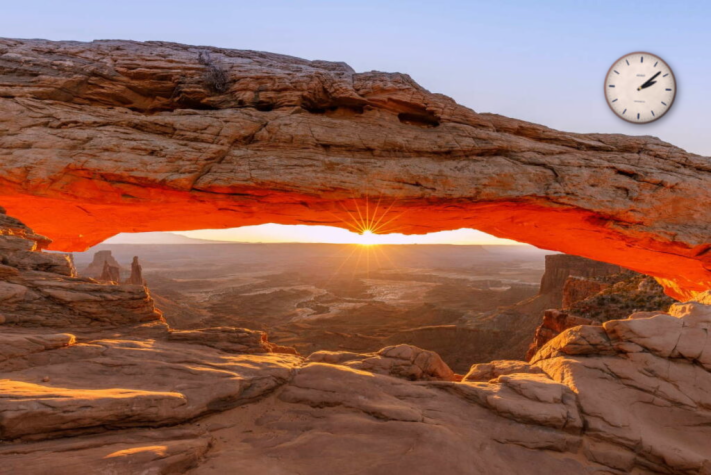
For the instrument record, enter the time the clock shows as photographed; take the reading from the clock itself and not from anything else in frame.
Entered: 2:08
